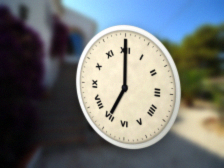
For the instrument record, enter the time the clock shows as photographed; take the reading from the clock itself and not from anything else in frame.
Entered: 7:00
